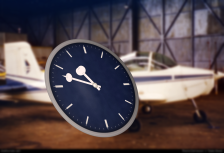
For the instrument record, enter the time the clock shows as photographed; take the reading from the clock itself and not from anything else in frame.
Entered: 10:48
